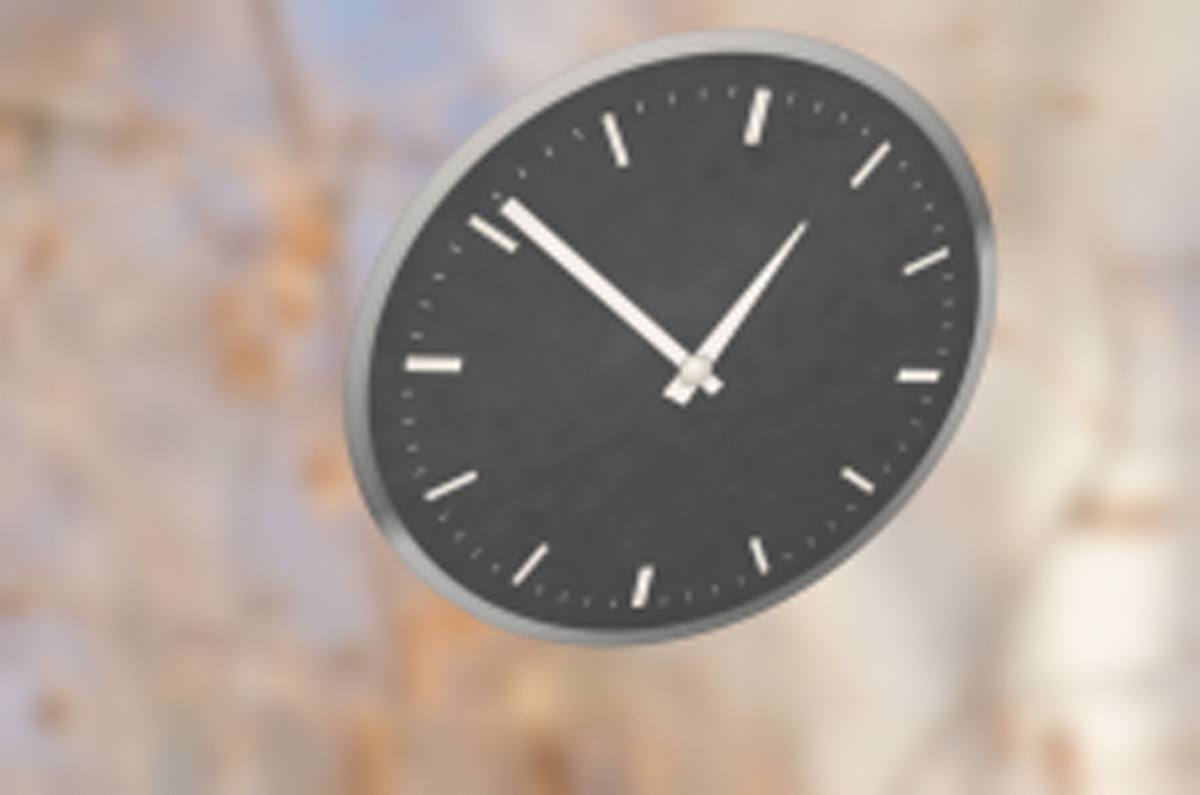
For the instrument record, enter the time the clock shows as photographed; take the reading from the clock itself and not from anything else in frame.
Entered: 12:51
